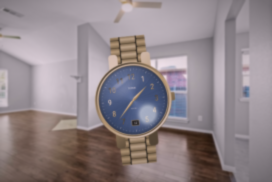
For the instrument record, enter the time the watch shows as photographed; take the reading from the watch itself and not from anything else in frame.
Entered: 1:37
